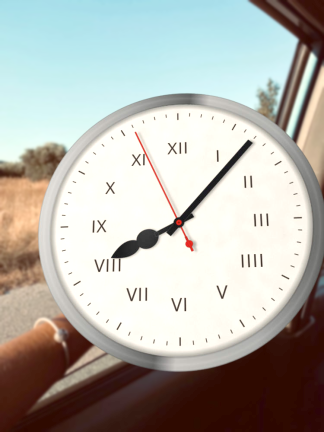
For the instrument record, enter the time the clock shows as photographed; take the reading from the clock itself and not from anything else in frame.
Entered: 8:06:56
